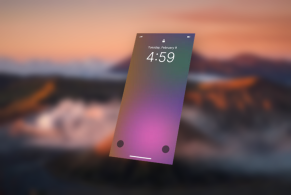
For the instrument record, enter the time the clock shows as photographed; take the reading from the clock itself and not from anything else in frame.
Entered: 4:59
